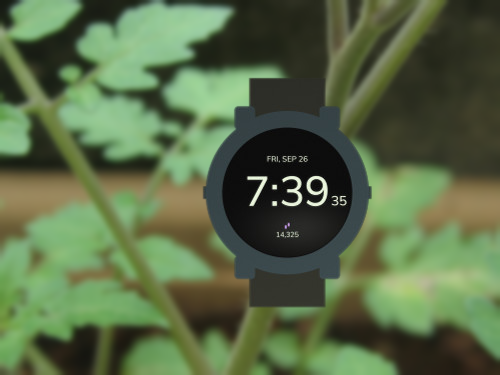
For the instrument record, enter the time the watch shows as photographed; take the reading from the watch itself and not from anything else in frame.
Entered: 7:39:35
